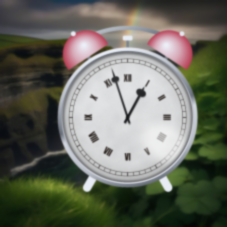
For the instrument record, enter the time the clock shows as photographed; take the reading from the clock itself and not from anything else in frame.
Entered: 12:57
